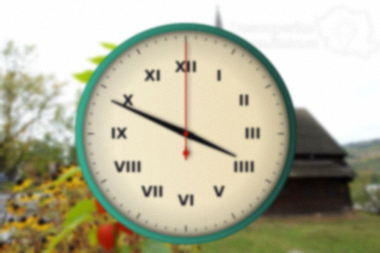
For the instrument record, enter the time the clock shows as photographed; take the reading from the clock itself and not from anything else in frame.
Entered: 3:49:00
